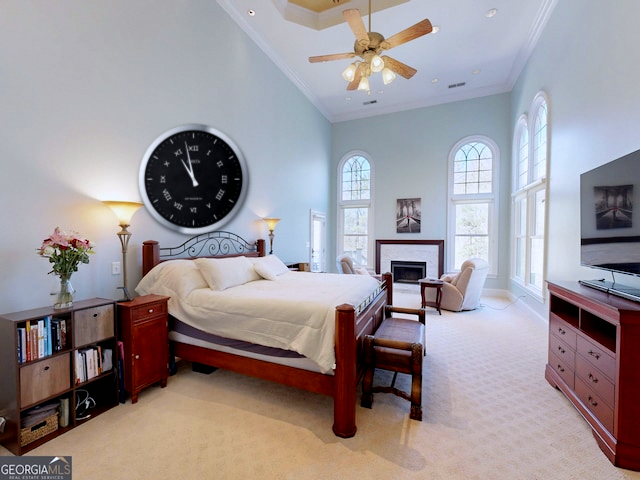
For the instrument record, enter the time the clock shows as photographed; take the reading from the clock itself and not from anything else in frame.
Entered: 10:58
